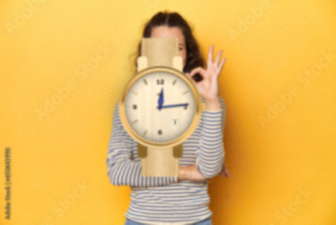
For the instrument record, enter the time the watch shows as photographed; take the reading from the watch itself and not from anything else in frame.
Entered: 12:14
